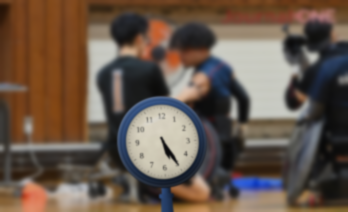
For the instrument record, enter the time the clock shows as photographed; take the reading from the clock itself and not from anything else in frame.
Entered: 5:25
